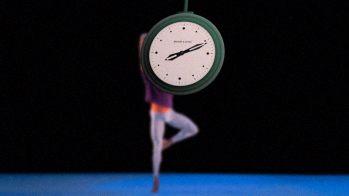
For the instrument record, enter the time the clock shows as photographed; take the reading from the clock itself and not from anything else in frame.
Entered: 8:11
